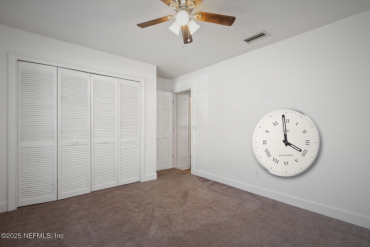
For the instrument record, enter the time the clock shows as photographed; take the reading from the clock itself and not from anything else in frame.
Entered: 3:59
